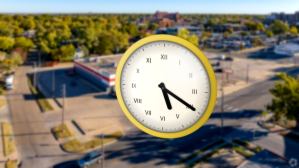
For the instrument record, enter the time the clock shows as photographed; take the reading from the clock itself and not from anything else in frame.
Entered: 5:20
